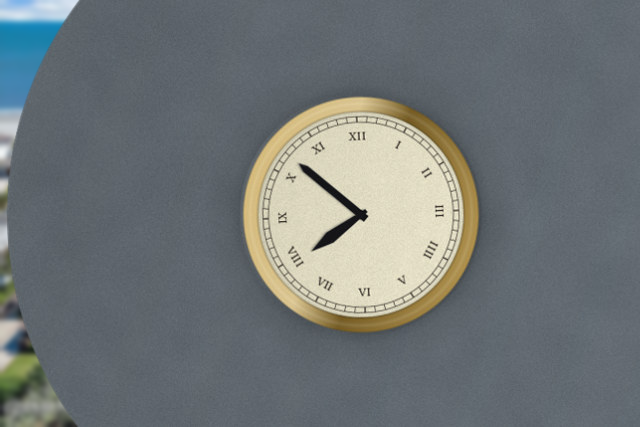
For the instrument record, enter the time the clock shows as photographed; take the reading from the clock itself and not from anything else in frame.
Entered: 7:52
